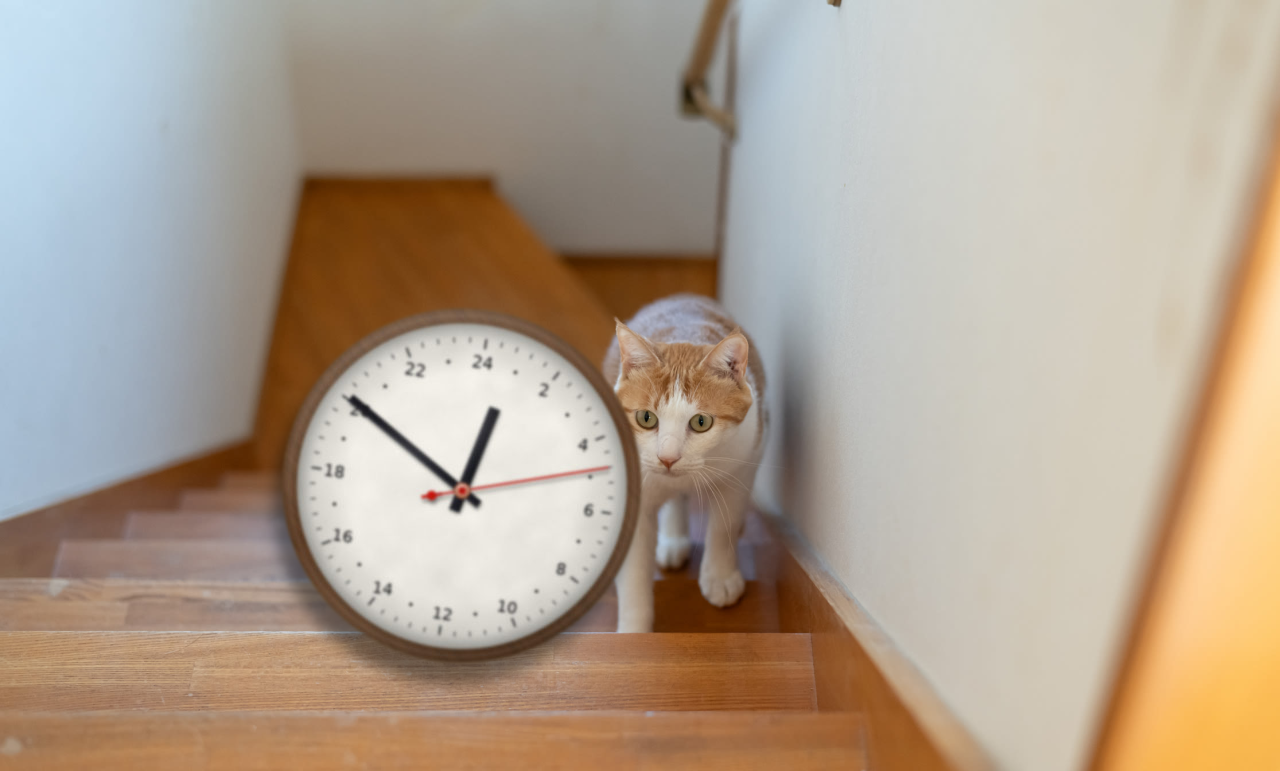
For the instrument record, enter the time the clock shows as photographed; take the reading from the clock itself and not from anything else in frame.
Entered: 0:50:12
